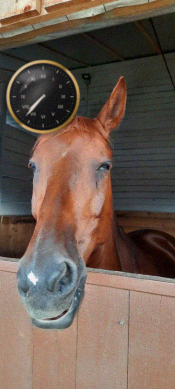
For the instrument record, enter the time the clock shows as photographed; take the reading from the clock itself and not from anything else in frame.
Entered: 7:37
